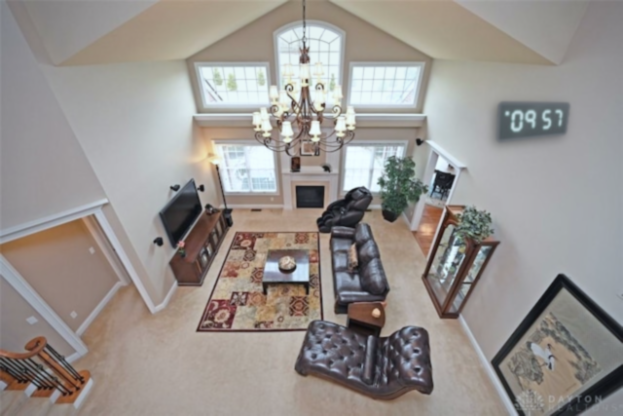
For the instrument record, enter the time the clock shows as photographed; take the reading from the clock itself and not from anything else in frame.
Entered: 9:57
